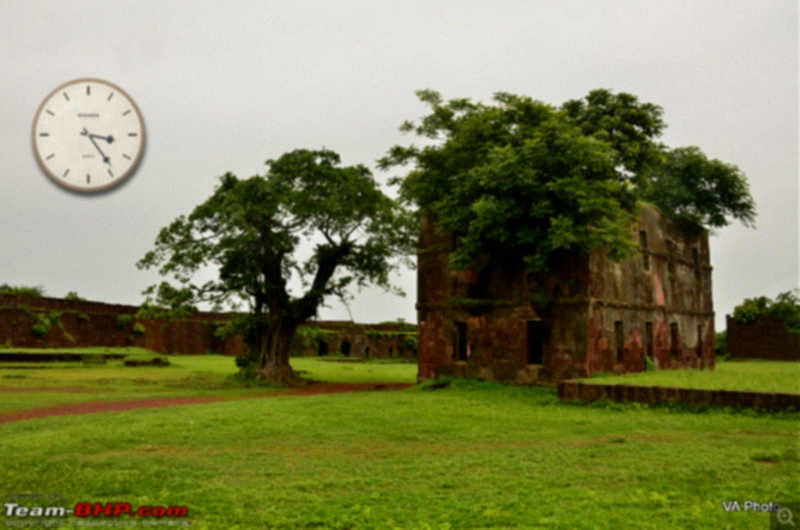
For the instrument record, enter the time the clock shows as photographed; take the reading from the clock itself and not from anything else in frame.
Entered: 3:24
